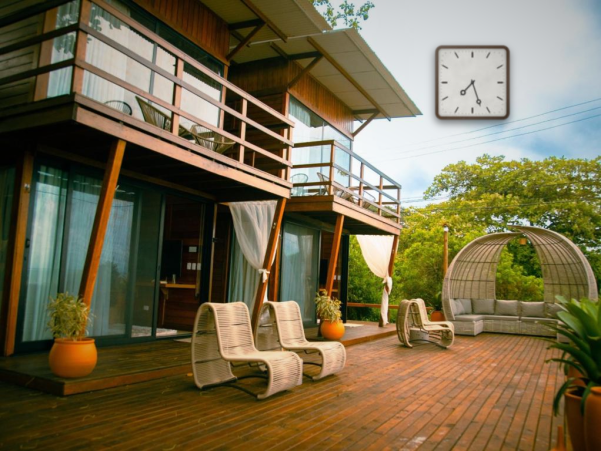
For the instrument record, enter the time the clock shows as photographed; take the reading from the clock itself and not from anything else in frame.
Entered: 7:27
